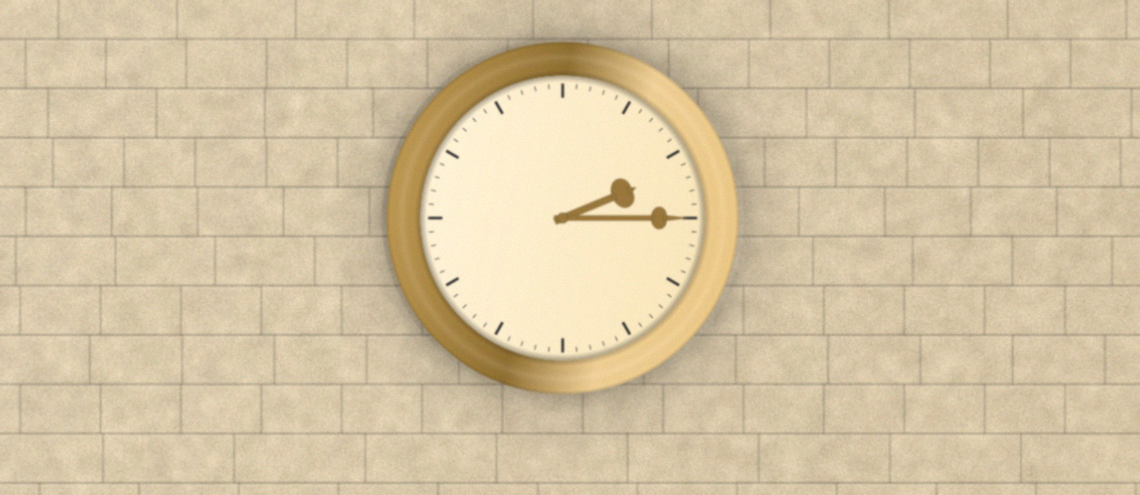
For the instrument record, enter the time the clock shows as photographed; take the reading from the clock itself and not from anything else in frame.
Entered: 2:15
